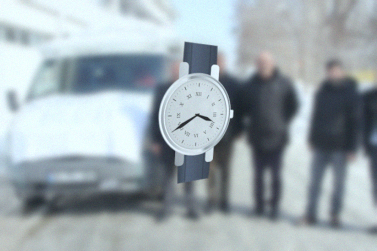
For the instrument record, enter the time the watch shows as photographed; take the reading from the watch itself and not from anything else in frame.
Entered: 3:40
